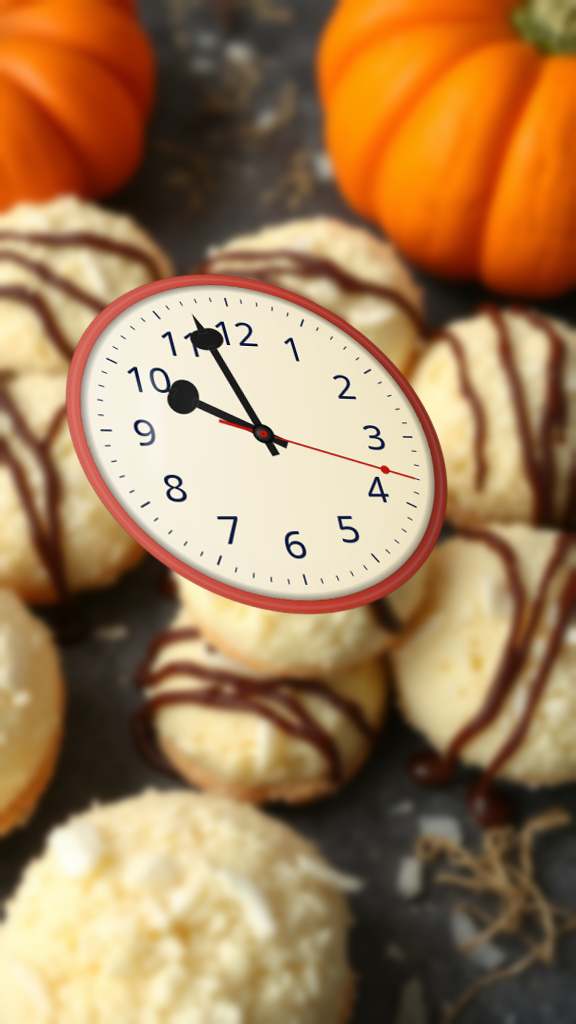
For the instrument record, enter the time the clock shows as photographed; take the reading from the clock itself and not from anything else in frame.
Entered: 9:57:18
